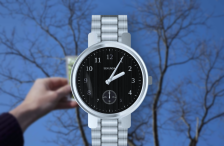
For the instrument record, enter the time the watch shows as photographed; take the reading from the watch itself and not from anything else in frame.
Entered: 2:05
